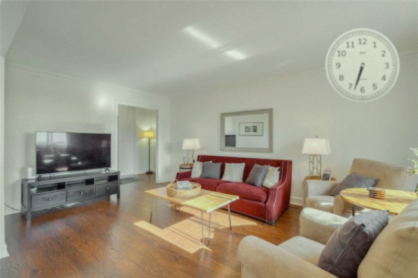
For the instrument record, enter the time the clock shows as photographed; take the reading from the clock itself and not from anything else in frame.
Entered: 6:33
